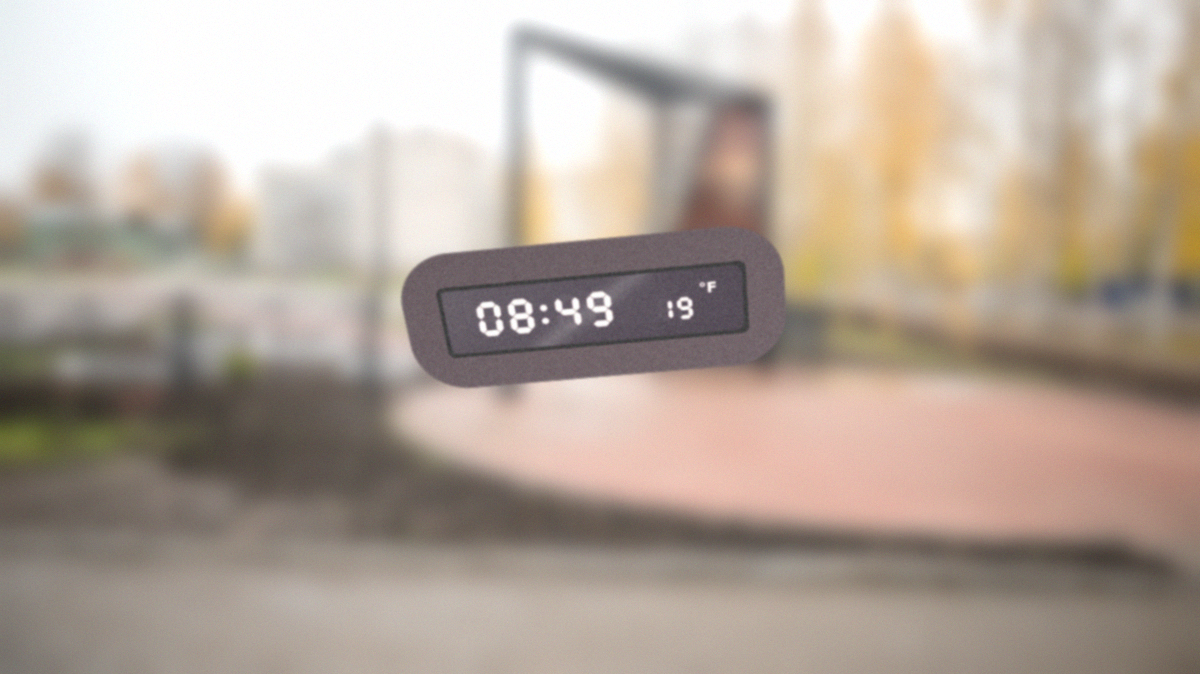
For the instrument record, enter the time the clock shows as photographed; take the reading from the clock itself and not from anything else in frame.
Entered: 8:49
